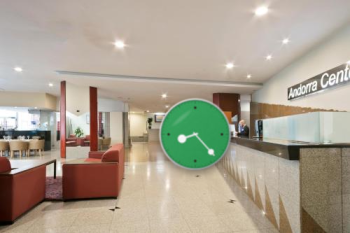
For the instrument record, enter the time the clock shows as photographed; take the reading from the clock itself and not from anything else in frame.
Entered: 8:23
